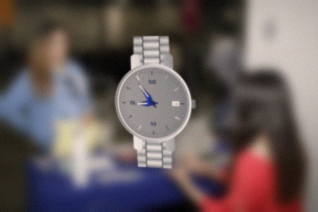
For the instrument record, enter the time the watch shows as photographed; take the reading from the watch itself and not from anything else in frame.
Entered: 8:54
